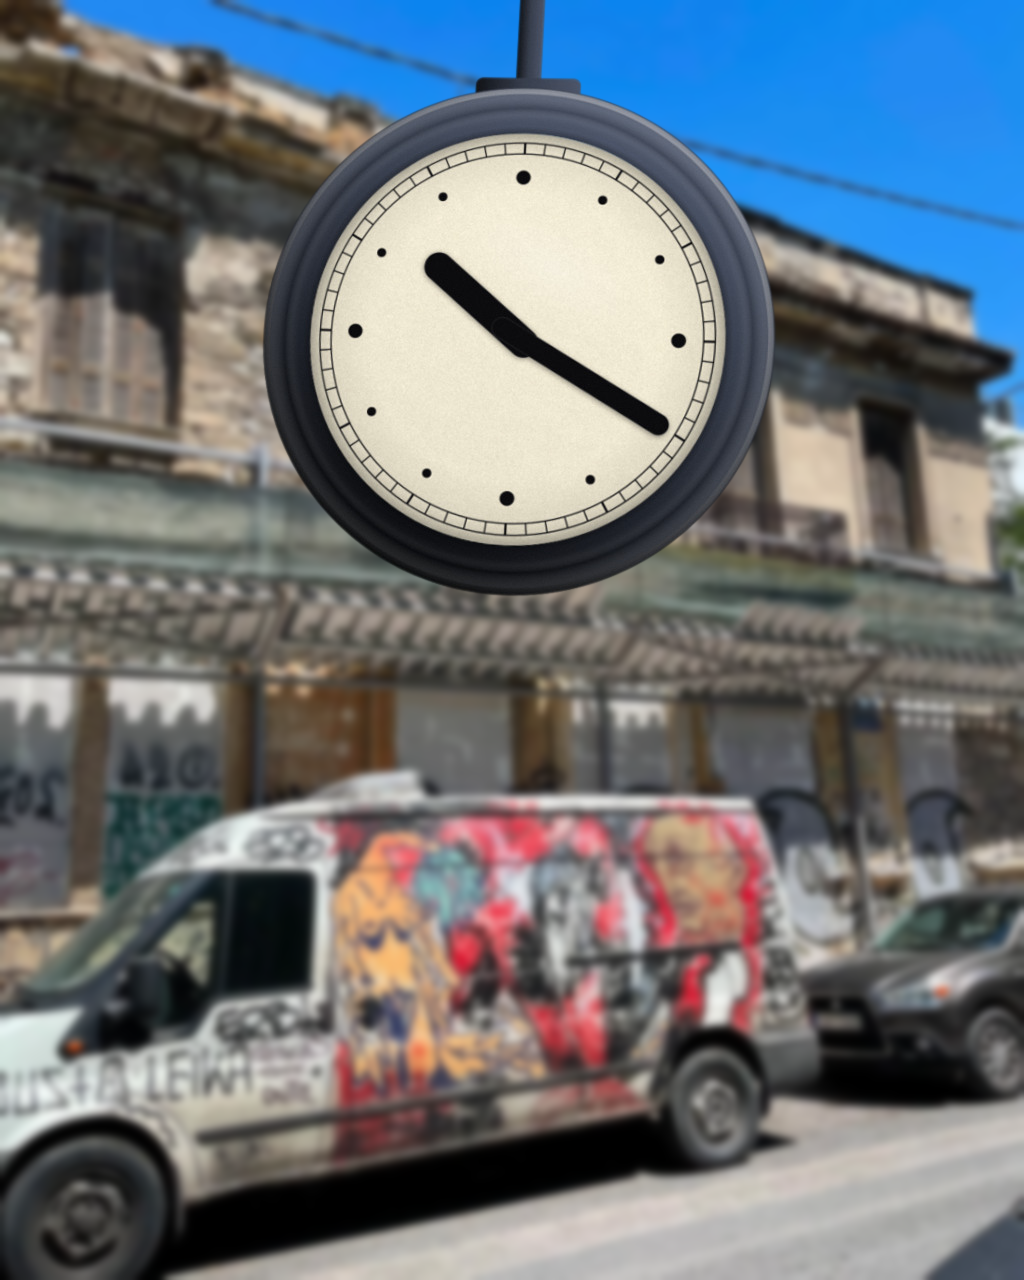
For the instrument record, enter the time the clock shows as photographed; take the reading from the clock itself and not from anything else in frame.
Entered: 10:20
